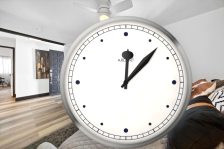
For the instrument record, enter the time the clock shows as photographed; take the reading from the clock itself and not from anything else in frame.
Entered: 12:07
